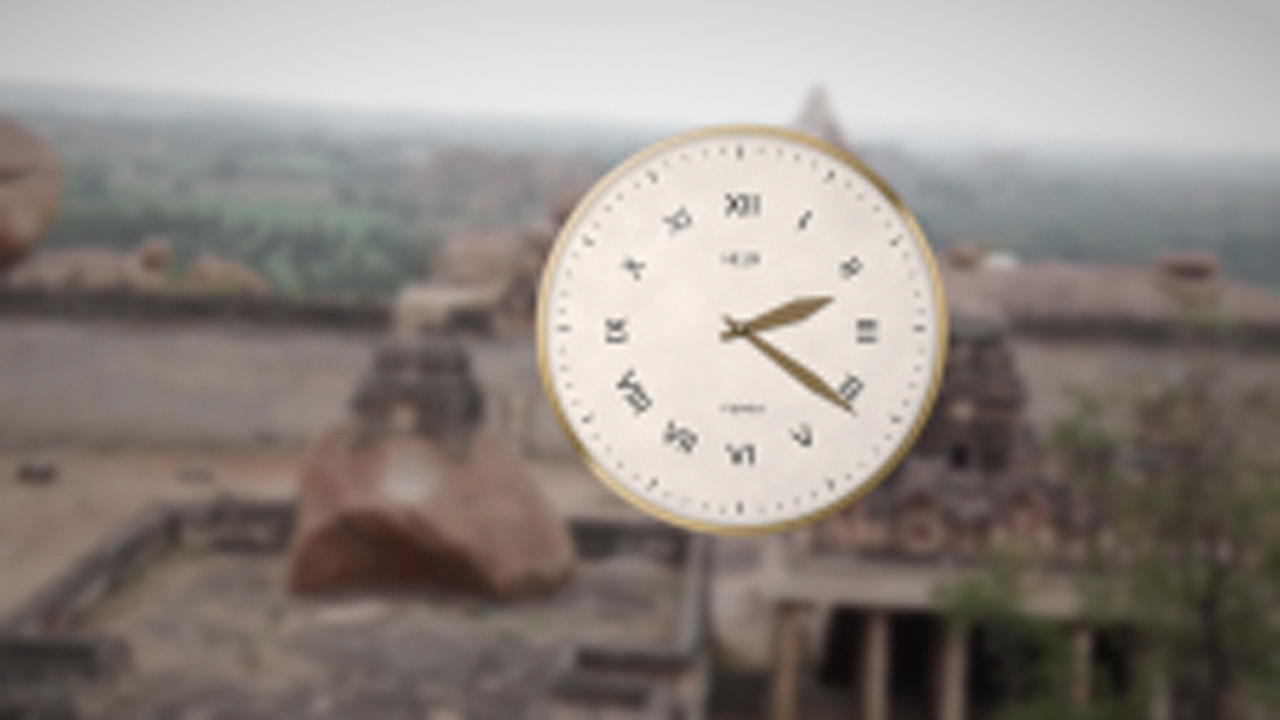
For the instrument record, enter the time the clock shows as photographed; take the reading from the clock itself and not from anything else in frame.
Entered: 2:21
